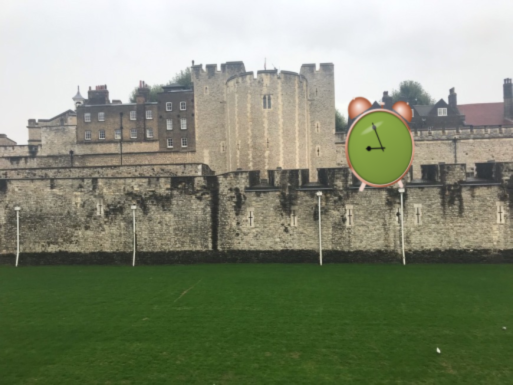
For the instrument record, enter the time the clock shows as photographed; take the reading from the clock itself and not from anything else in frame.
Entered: 8:56
